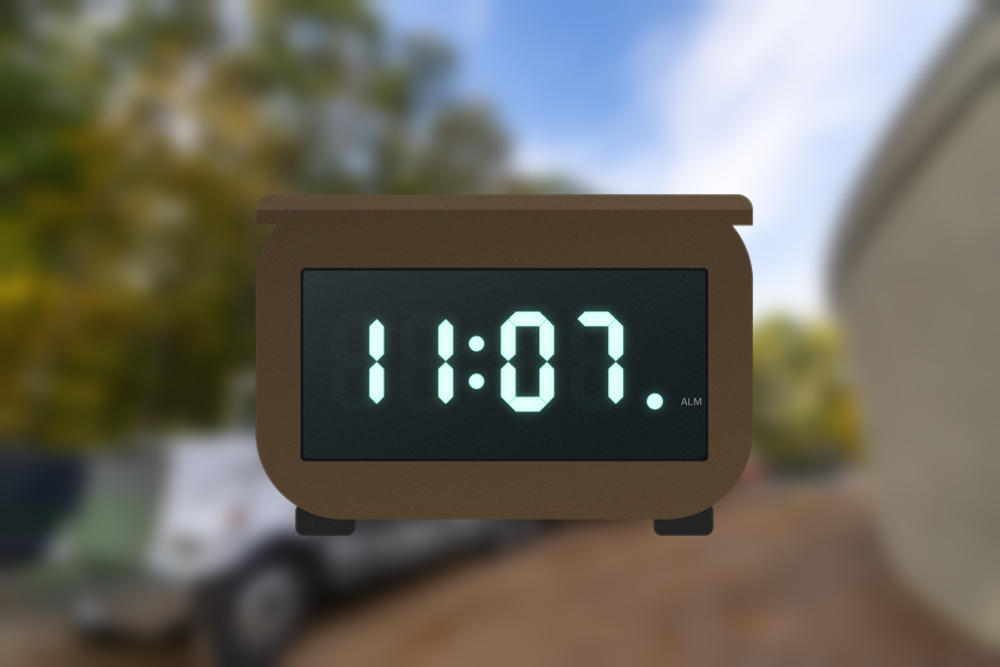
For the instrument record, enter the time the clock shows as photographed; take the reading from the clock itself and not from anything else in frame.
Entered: 11:07
